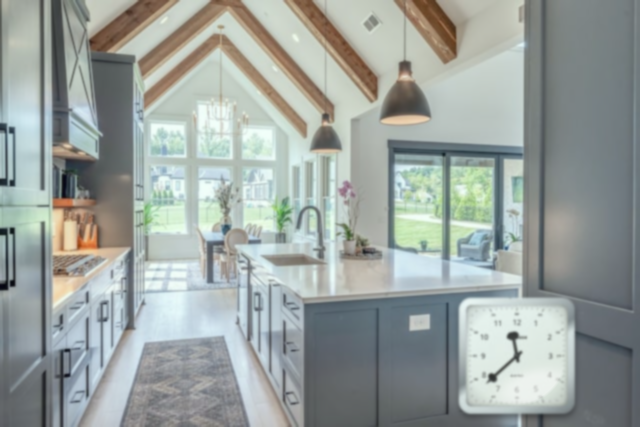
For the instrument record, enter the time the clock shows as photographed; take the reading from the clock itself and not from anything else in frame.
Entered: 11:38
